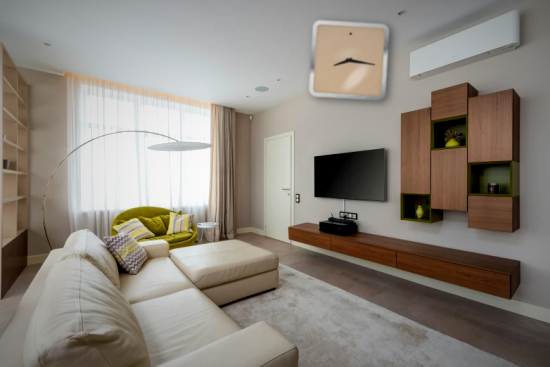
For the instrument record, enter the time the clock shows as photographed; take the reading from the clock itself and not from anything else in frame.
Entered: 8:16
